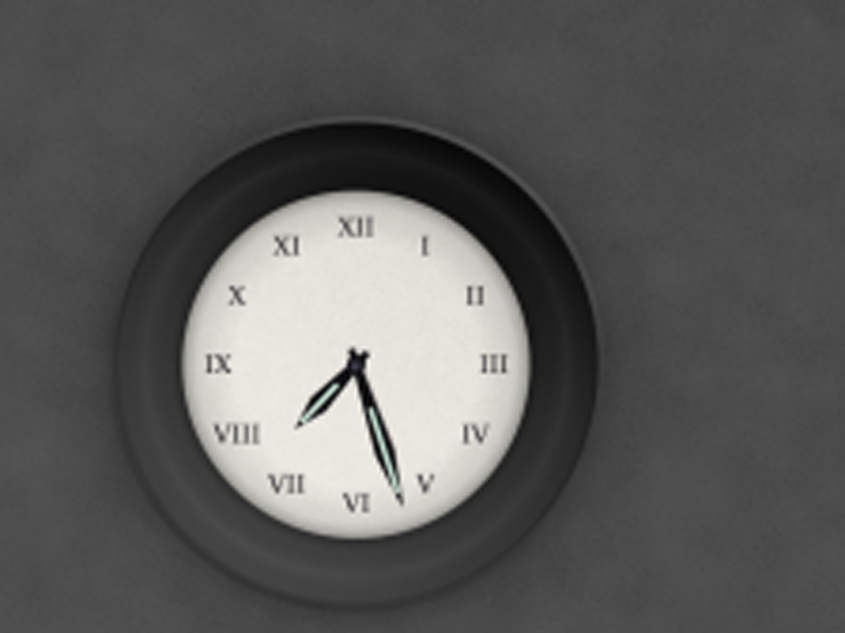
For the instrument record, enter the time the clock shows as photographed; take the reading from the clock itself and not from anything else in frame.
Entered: 7:27
